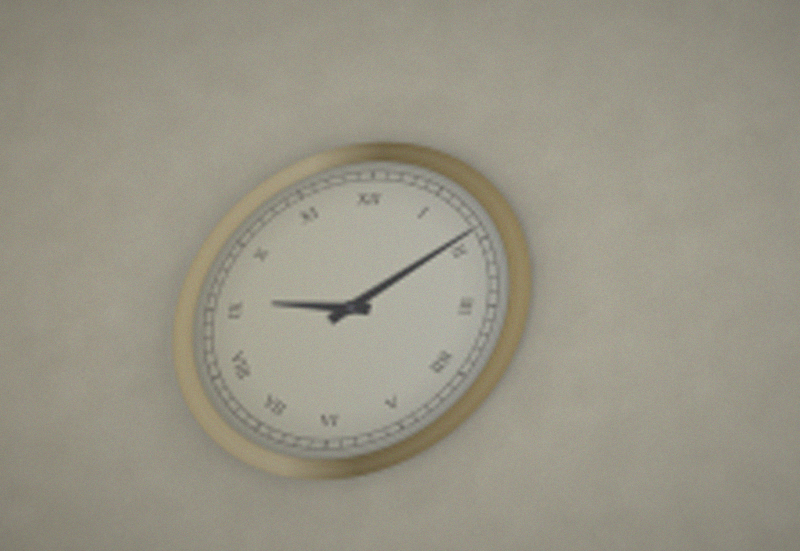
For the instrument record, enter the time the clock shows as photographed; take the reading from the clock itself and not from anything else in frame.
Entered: 9:09
